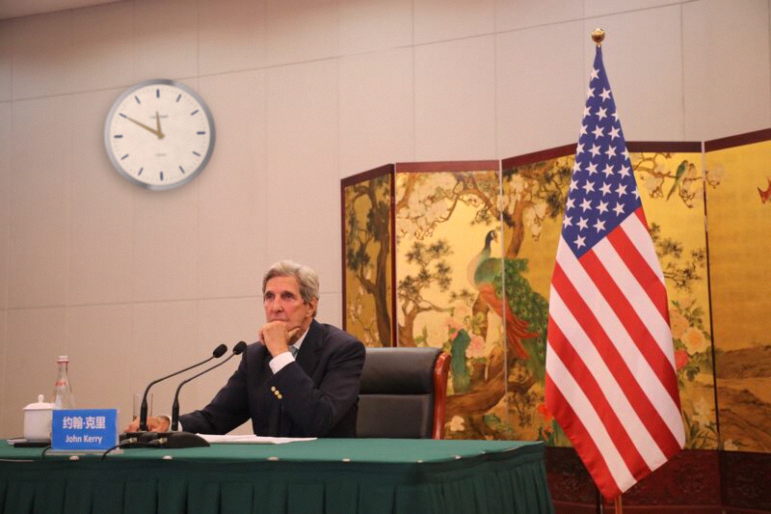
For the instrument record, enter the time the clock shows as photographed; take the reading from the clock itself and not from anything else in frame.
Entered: 11:50
